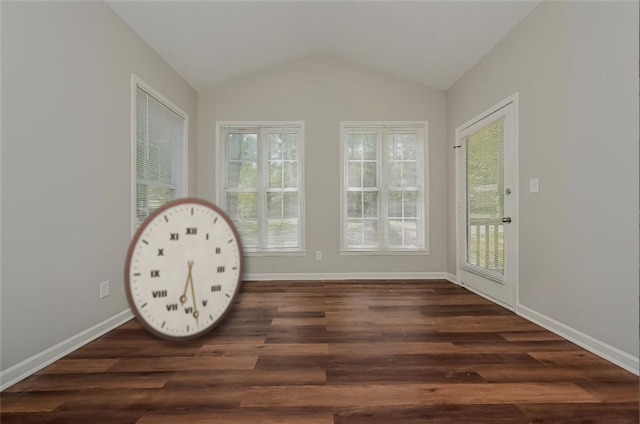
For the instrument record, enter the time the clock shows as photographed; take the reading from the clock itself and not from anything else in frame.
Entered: 6:28
